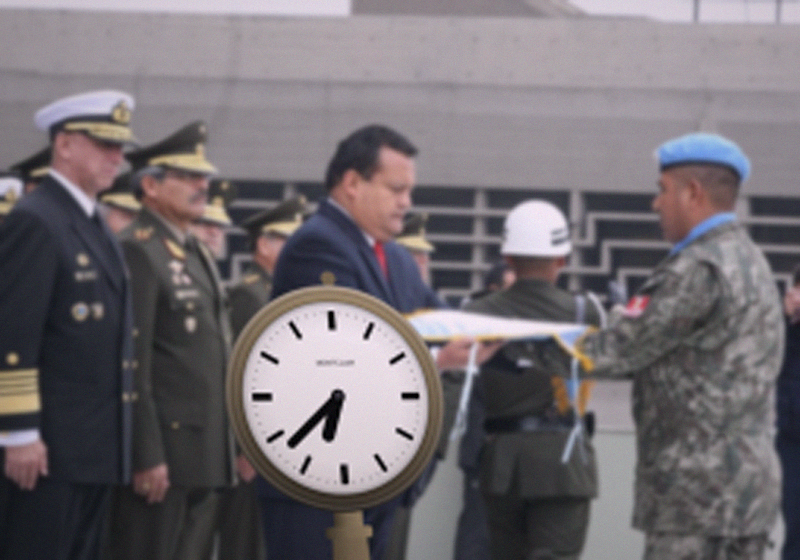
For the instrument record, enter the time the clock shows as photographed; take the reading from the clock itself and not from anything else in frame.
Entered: 6:38
